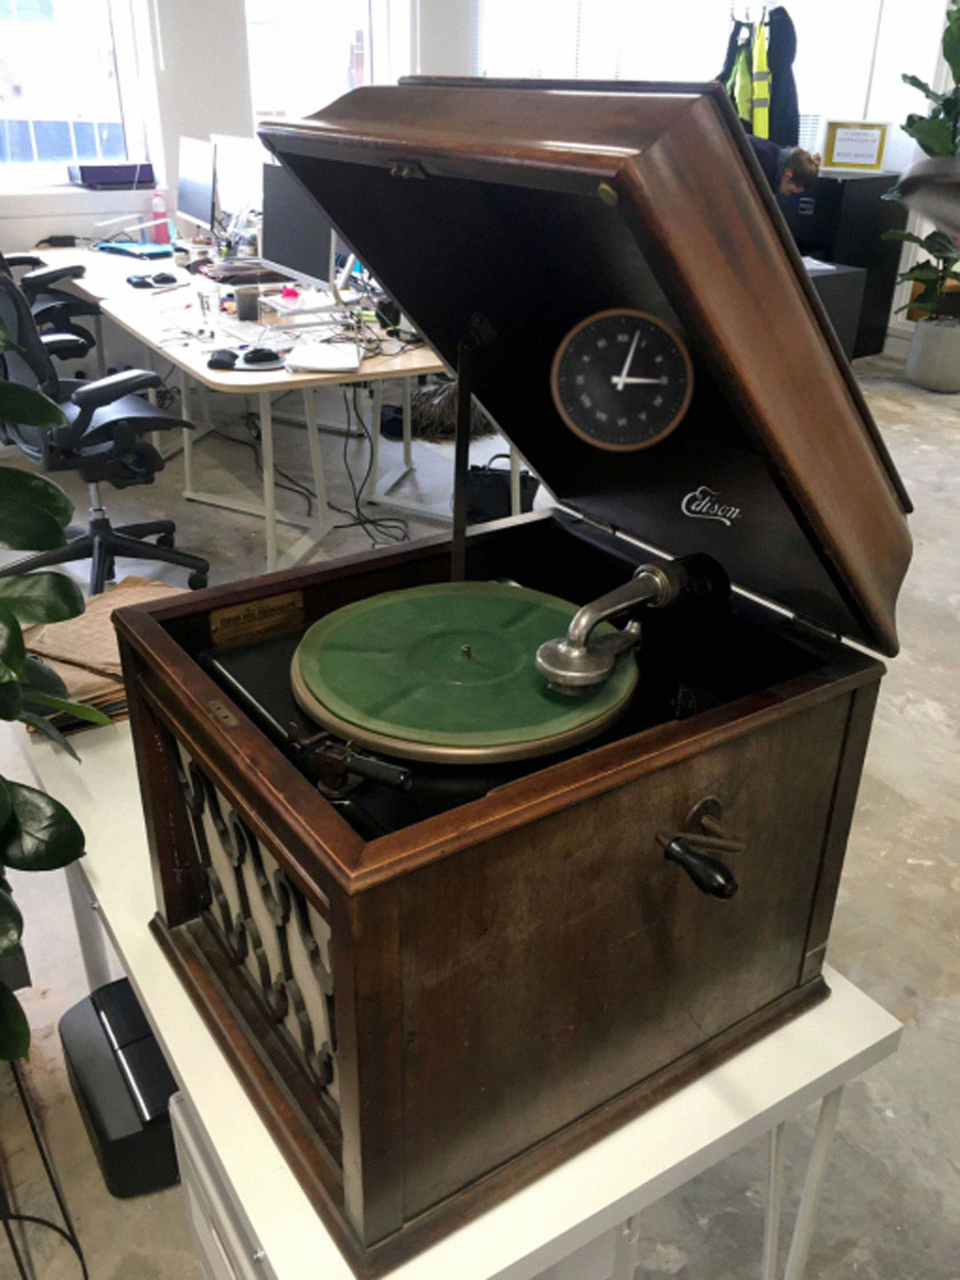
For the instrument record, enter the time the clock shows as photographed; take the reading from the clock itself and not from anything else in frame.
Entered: 3:03
